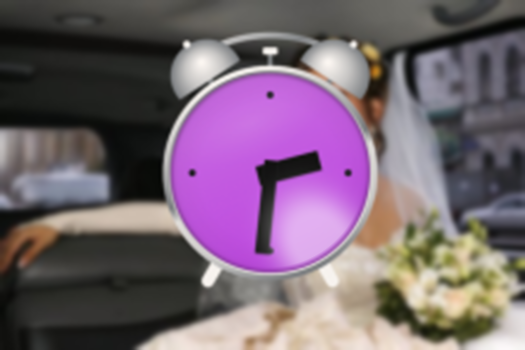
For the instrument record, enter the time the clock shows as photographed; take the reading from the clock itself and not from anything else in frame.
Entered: 2:31
